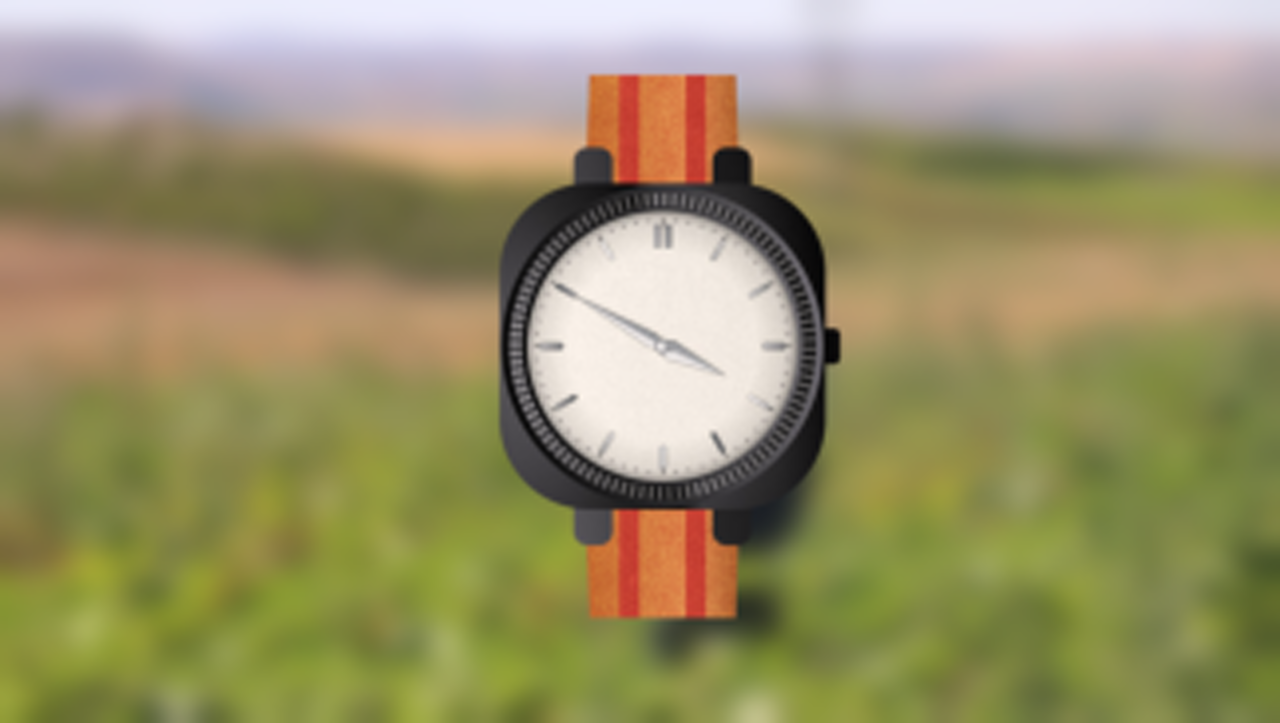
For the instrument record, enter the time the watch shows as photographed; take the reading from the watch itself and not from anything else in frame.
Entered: 3:50
